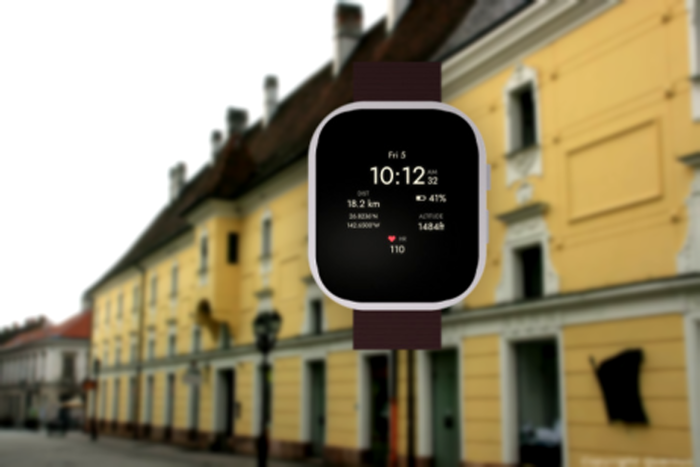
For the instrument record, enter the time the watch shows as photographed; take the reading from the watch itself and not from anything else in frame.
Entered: 10:12
